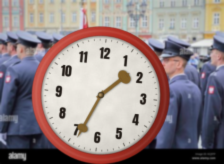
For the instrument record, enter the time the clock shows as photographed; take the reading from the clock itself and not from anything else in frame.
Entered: 1:34
